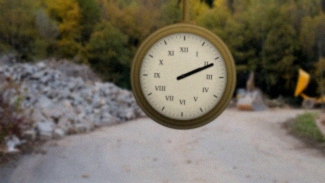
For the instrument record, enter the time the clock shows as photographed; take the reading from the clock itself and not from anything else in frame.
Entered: 2:11
